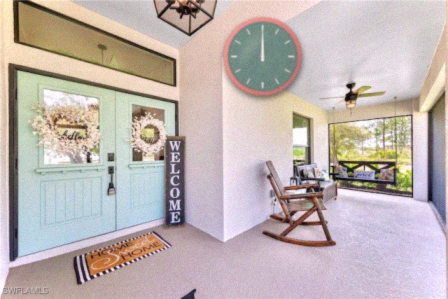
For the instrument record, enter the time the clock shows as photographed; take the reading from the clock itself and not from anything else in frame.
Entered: 12:00
